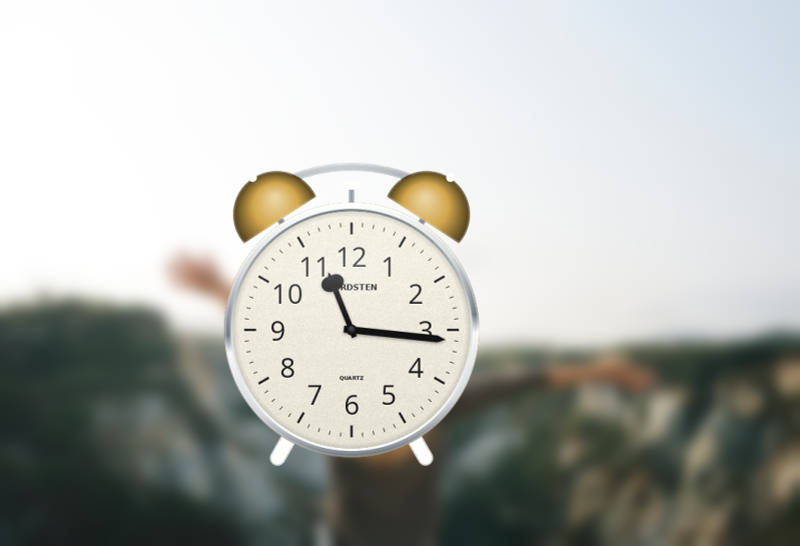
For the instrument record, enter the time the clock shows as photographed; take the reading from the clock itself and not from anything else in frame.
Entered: 11:16
